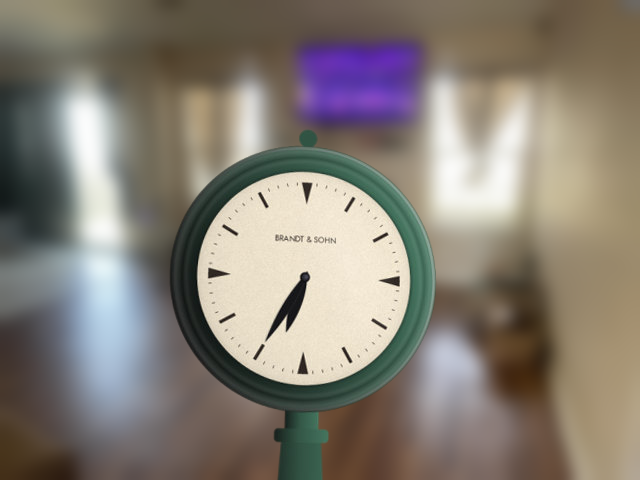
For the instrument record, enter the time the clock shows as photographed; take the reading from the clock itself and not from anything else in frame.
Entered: 6:35
